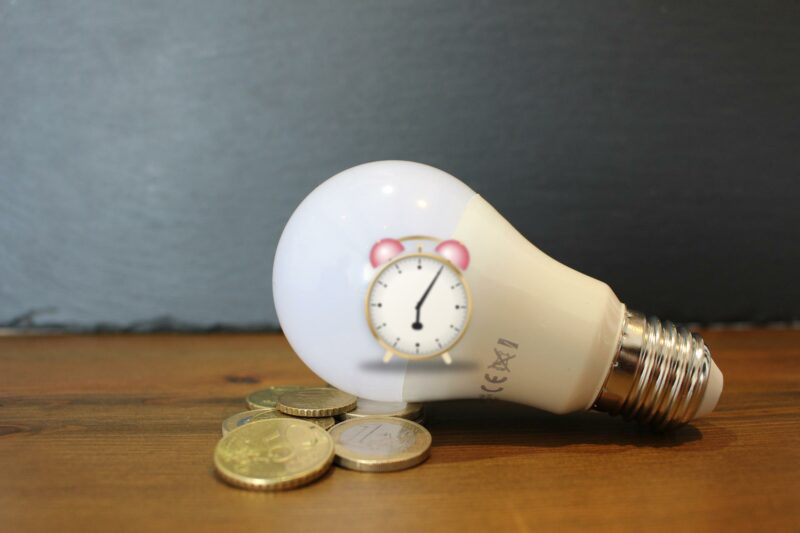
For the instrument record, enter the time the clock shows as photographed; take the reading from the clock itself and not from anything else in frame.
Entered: 6:05
